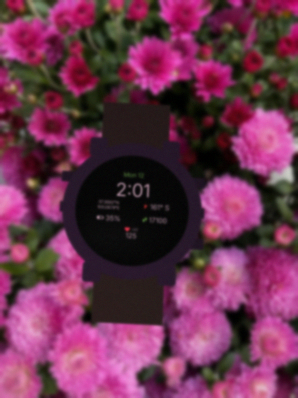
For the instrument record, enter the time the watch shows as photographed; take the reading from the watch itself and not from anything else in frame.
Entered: 2:01
